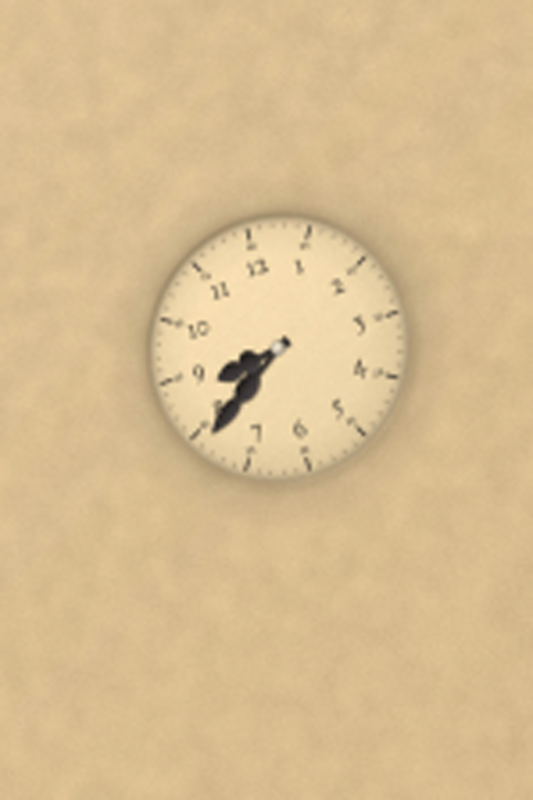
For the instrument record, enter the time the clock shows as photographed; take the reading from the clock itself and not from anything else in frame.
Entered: 8:39
